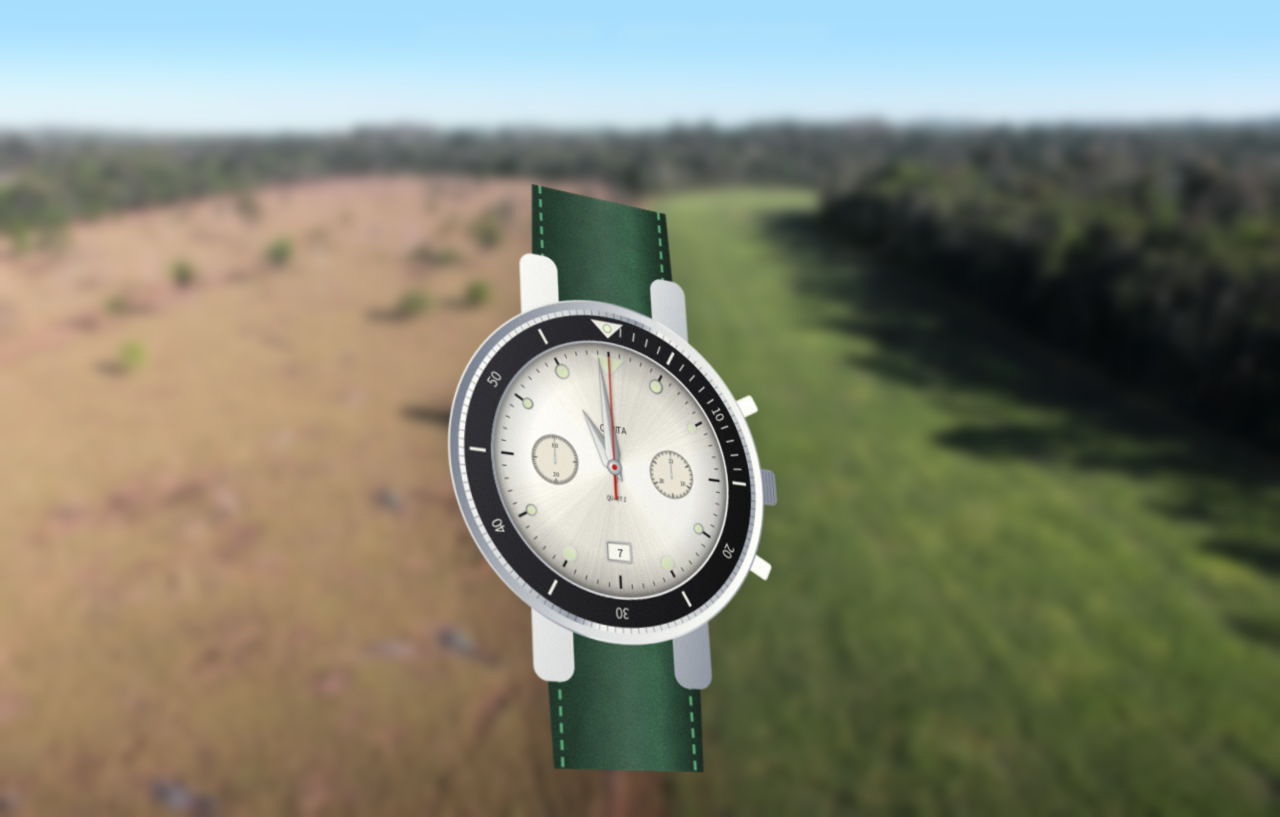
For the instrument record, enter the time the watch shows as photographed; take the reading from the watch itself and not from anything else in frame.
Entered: 10:59
